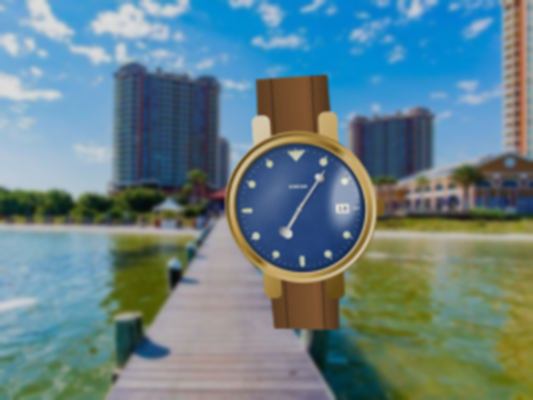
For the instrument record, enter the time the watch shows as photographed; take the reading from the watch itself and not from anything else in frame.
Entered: 7:06
